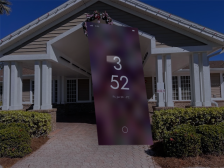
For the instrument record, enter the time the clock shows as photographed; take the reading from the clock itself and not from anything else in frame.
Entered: 3:52
